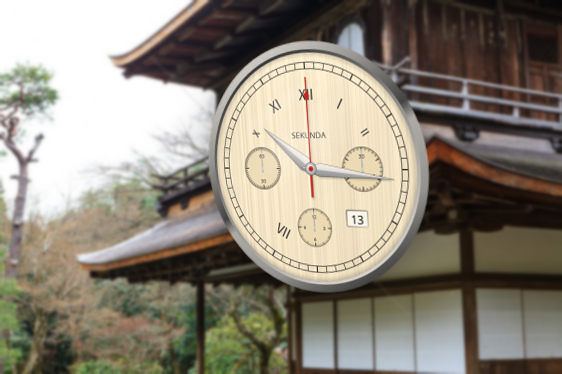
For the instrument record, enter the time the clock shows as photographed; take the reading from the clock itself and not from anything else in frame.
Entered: 10:16
